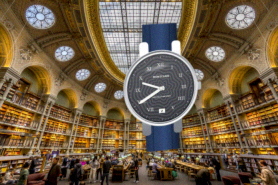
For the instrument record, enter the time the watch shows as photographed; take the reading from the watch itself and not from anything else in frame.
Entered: 9:40
